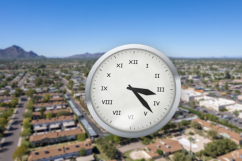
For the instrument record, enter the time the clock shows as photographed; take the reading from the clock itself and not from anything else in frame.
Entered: 3:23
